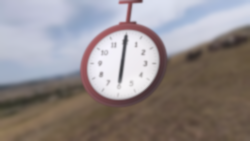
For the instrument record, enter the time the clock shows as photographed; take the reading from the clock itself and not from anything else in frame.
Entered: 6:00
